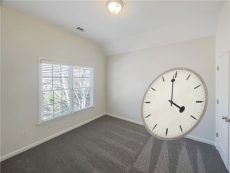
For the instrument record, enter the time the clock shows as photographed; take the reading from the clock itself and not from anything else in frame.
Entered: 3:59
